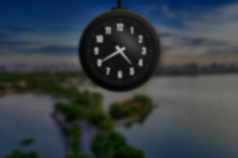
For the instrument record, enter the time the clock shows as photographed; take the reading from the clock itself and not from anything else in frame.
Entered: 4:40
